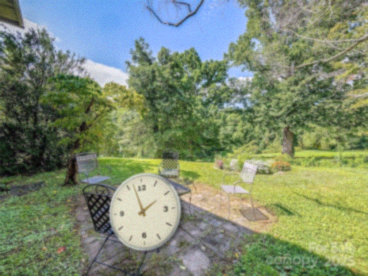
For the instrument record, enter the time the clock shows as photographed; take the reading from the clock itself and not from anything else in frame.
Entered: 1:57
